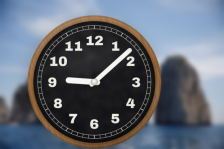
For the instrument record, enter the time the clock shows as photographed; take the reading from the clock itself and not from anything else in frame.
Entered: 9:08
